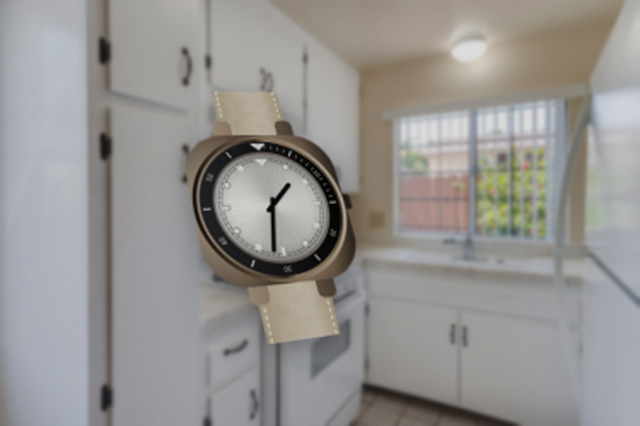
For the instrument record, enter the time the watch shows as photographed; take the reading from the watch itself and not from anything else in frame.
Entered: 1:32
